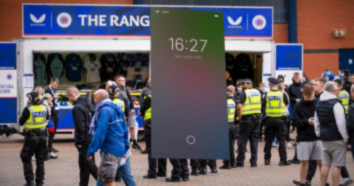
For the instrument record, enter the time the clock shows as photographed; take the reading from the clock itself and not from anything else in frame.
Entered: 16:27
